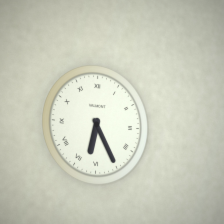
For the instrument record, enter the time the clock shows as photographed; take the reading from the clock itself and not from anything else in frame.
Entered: 6:25
